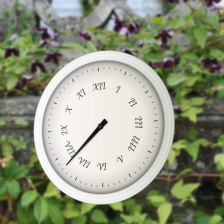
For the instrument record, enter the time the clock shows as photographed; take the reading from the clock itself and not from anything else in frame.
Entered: 7:38
